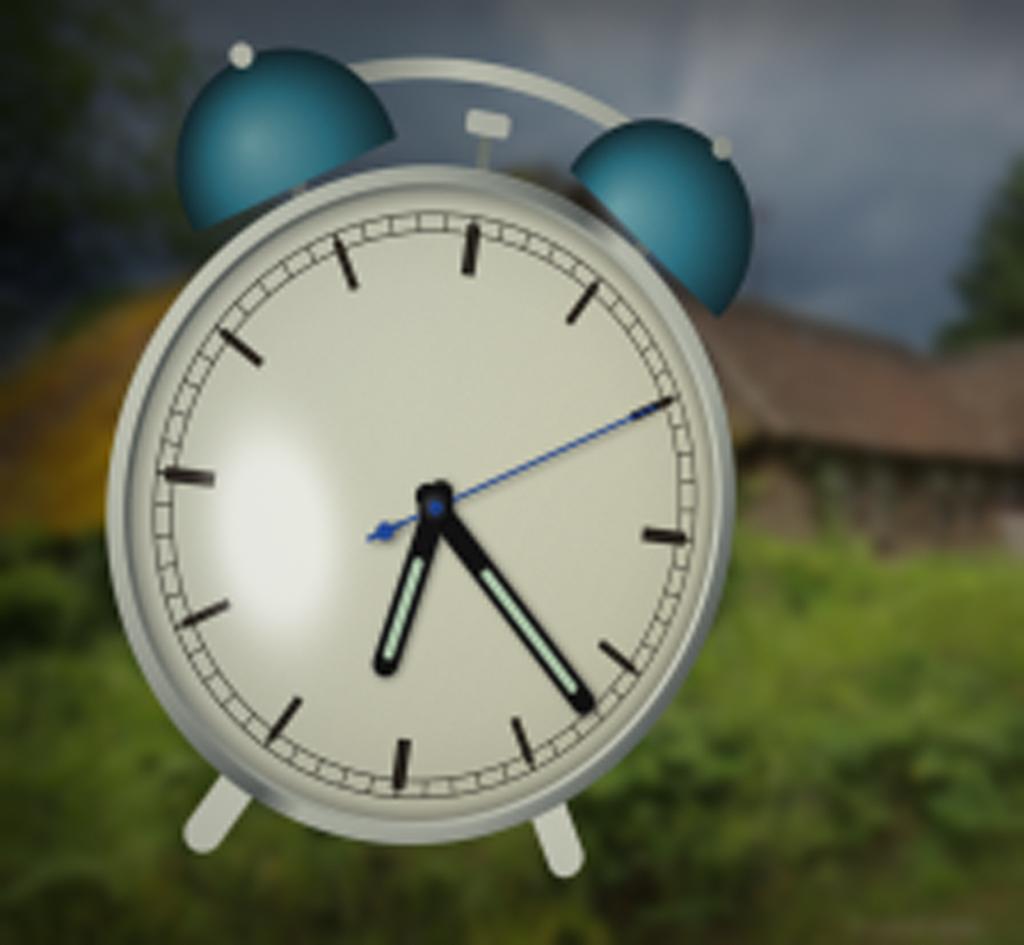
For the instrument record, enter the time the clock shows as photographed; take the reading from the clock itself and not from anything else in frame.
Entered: 6:22:10
